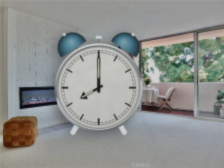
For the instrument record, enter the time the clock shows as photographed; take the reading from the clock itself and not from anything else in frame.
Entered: 8:00
